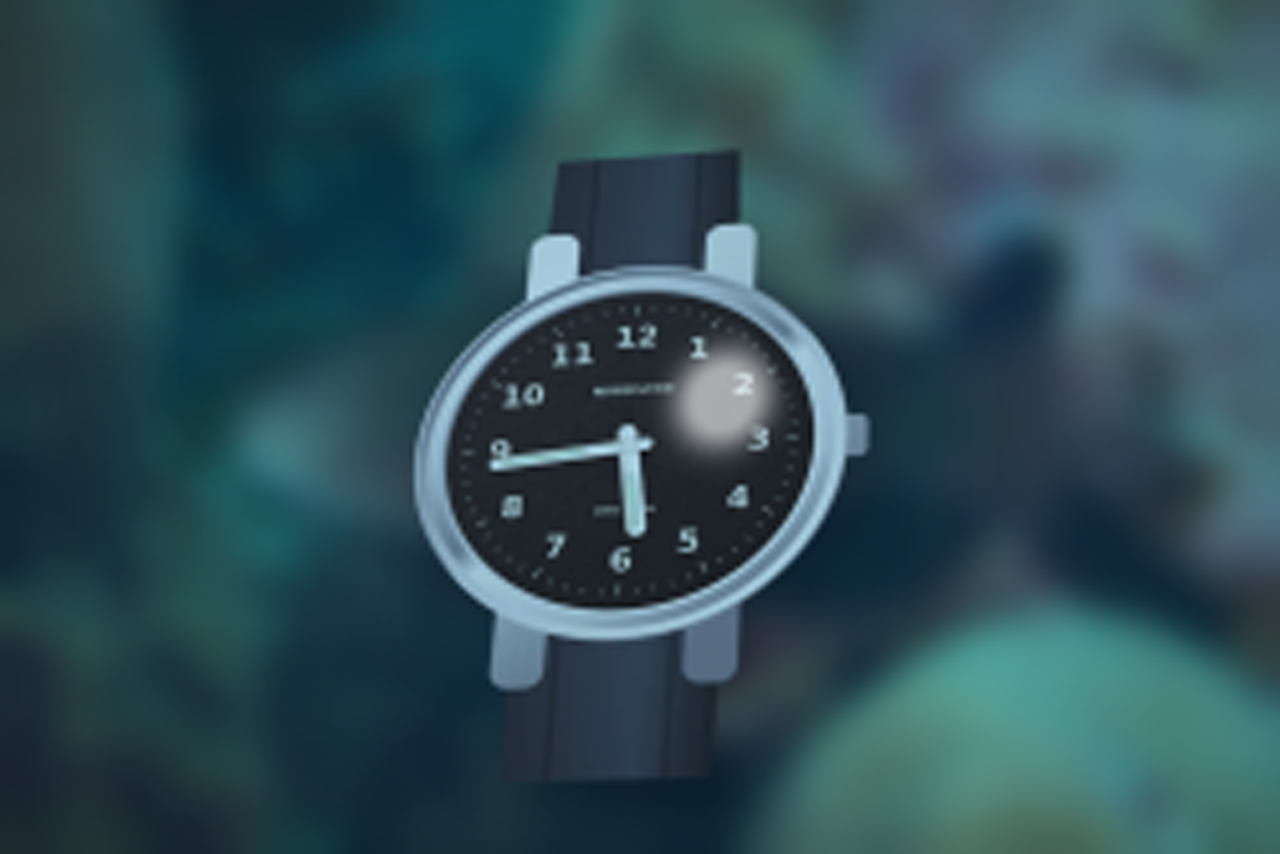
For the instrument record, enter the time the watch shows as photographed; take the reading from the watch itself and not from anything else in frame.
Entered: 5:44
